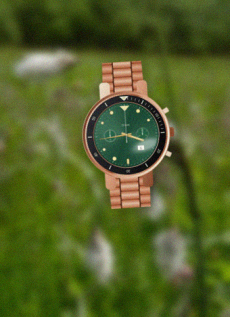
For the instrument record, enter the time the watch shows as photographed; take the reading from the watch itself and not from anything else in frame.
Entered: 3:44
